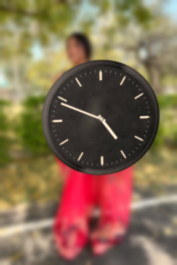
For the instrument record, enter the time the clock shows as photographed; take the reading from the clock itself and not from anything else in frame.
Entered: 4:49
